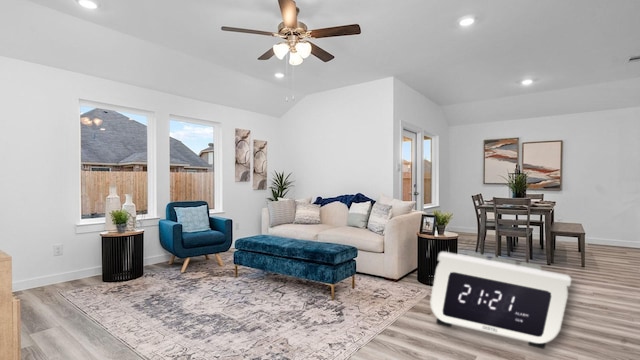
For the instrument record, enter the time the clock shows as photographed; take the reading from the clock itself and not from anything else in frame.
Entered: 21:21
